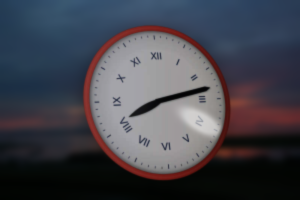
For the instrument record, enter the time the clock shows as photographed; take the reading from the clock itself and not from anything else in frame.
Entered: 8:13
